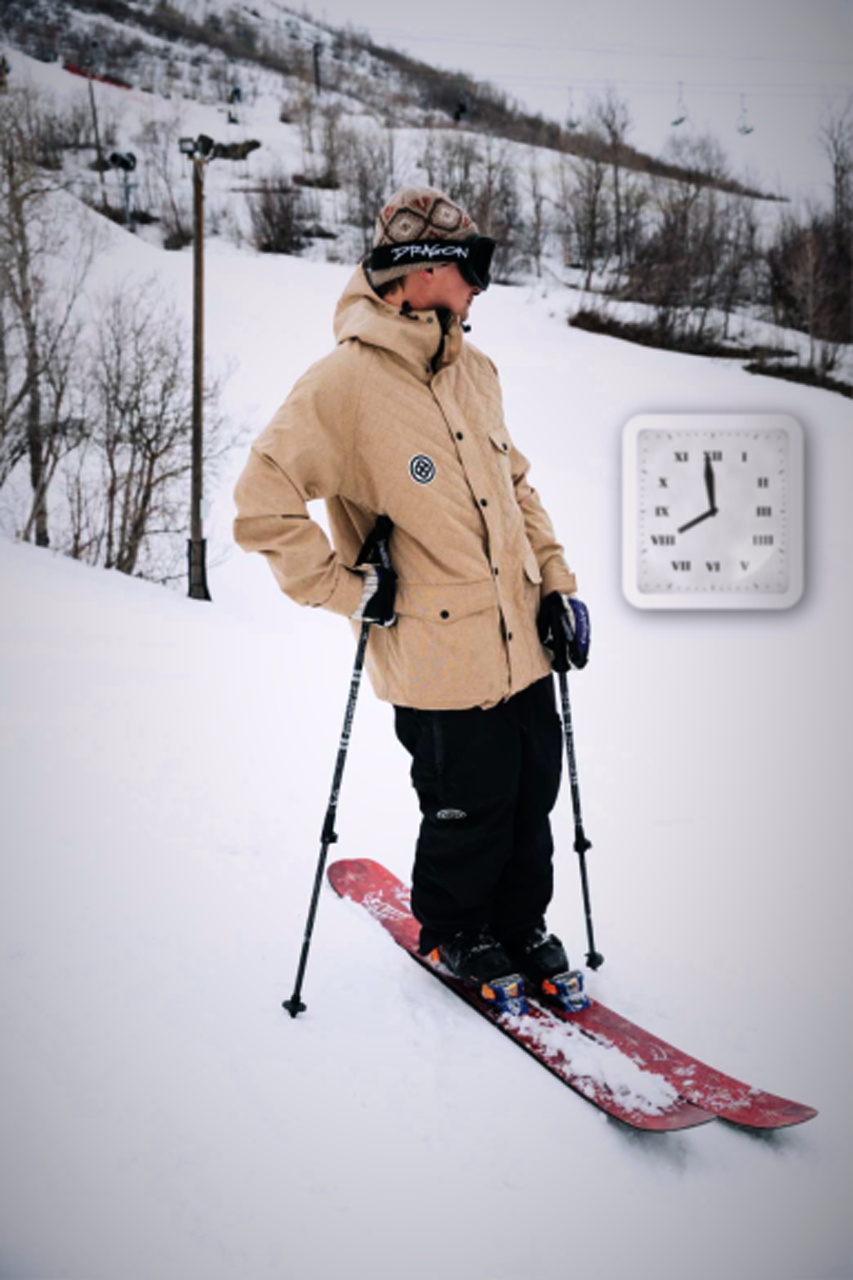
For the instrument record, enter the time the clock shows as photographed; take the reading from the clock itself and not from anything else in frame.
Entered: 7:59
